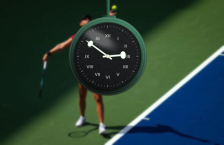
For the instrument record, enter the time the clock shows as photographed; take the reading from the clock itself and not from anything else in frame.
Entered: 2:51
